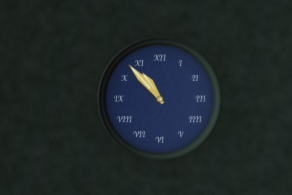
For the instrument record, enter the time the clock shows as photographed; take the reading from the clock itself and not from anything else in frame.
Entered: 10:53
